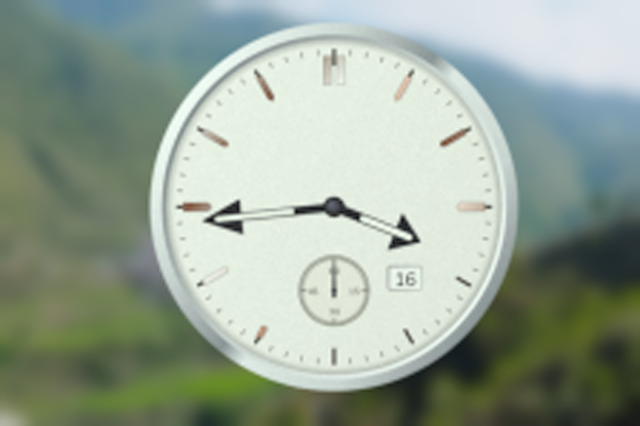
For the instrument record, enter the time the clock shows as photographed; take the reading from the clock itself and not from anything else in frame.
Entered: 3:44
